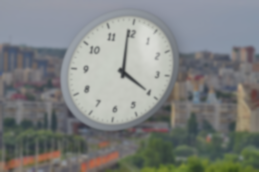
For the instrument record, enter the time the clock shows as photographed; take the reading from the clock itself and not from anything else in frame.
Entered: 3:59
